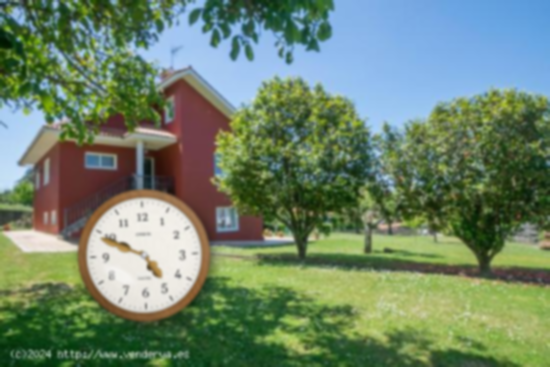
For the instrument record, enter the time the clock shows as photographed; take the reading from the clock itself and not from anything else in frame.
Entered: 4:49
